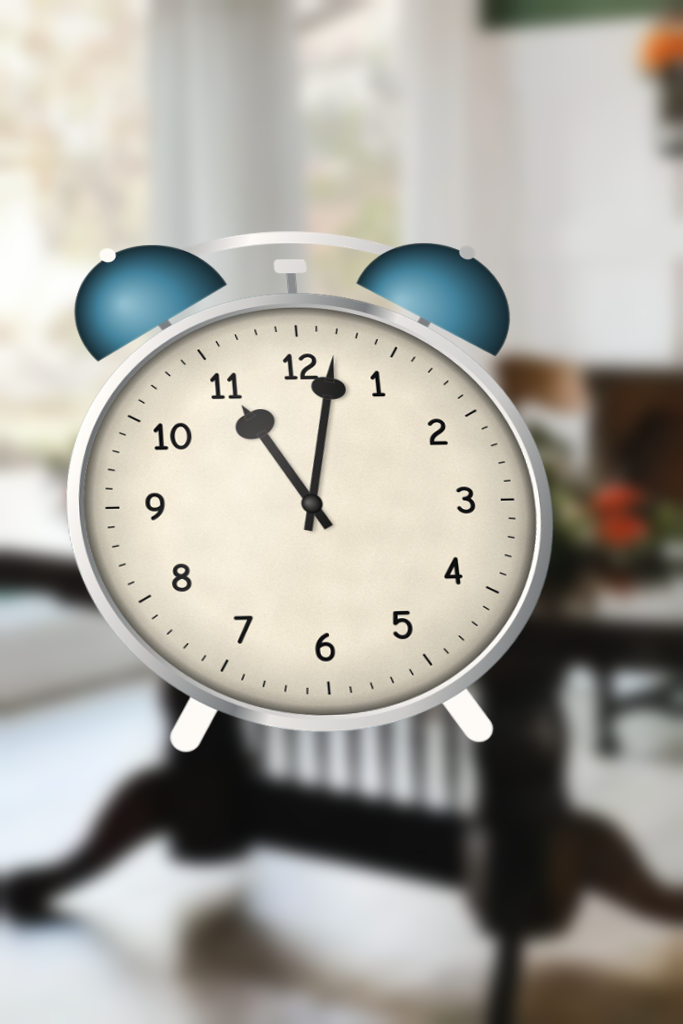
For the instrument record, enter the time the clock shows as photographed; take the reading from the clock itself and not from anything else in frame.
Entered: 11:02
